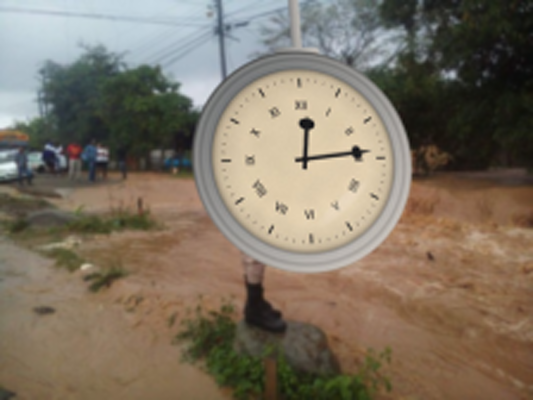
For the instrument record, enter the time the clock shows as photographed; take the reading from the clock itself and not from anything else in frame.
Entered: 12:14
